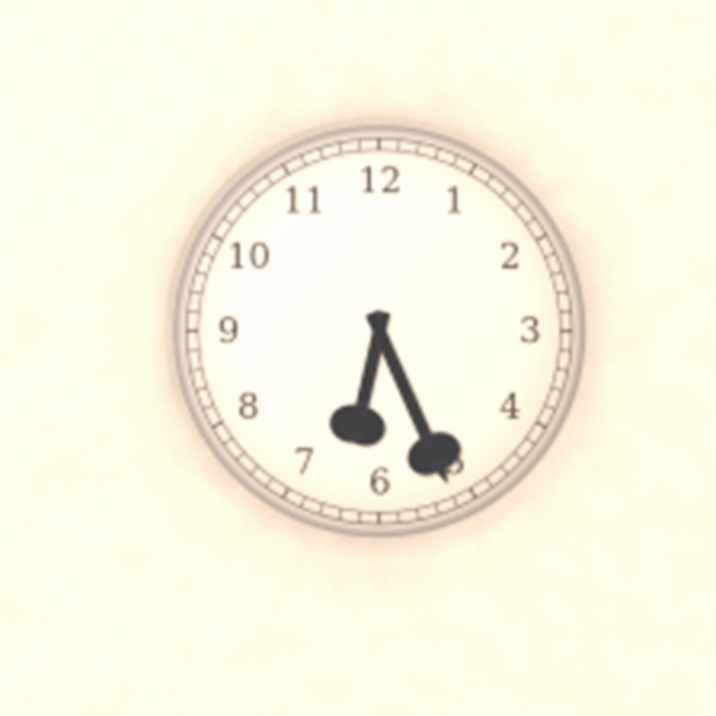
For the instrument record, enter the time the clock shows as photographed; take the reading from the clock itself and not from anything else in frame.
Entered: 6:26
